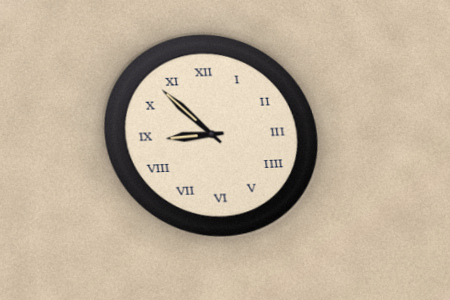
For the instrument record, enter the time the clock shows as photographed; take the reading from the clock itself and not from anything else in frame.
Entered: 8:53
